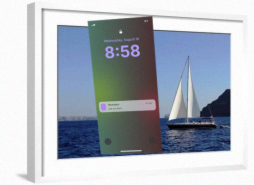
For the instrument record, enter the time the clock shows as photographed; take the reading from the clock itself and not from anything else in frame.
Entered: 8:58
